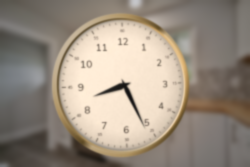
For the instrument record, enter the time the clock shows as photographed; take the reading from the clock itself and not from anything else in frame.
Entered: 8:26
